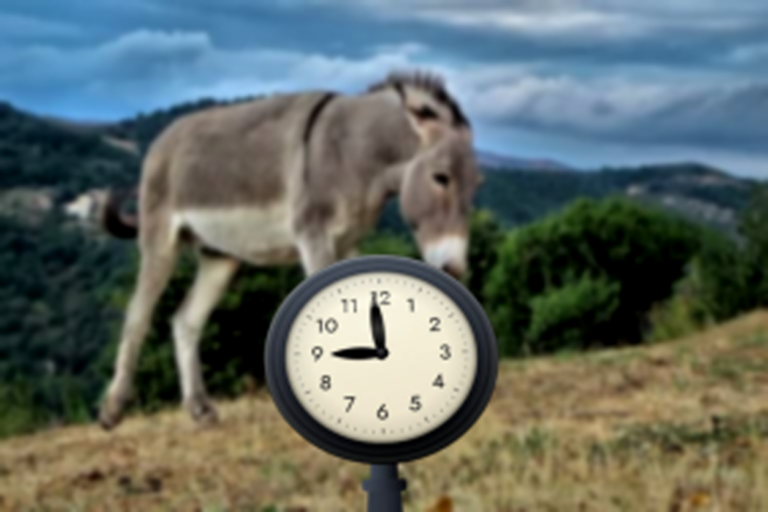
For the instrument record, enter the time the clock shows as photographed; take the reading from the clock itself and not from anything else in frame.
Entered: 8:59
